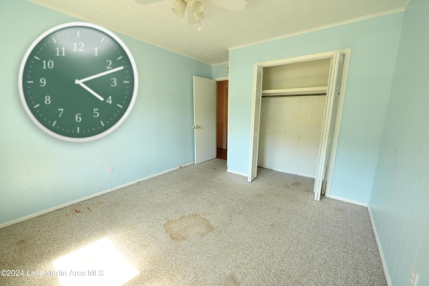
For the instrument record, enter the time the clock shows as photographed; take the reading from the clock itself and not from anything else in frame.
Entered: 4:12
